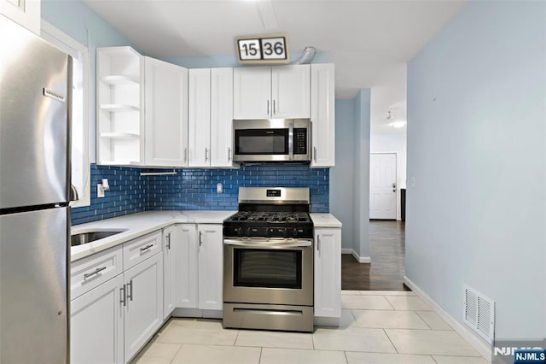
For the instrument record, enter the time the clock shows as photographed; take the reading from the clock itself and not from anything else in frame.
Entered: 15:36
